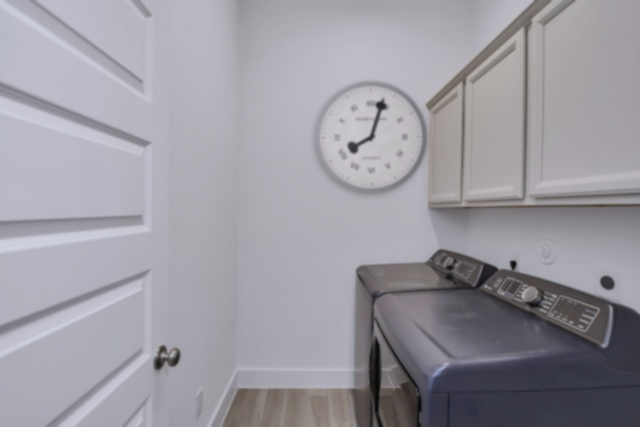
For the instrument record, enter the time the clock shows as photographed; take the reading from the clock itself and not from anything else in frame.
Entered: 8:03
